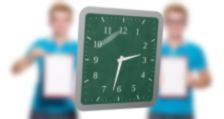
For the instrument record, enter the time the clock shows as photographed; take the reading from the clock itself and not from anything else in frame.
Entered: 2:32
